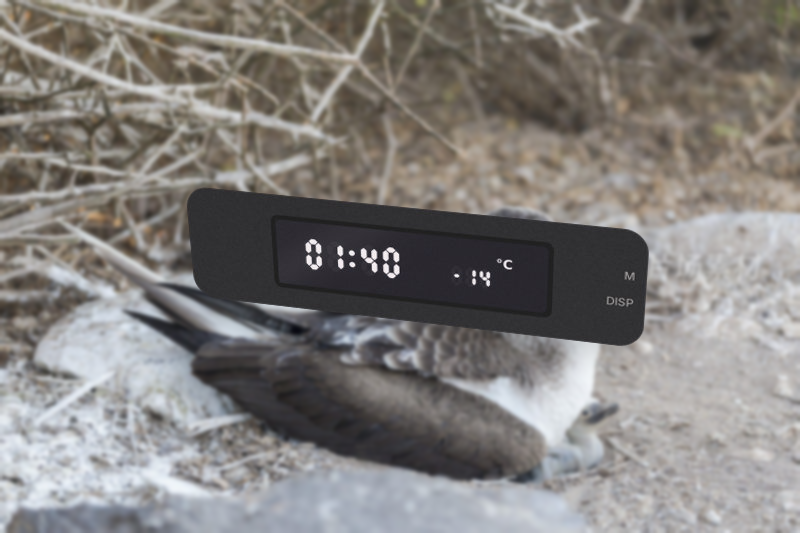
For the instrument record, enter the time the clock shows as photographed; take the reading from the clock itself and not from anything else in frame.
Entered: 1:40
